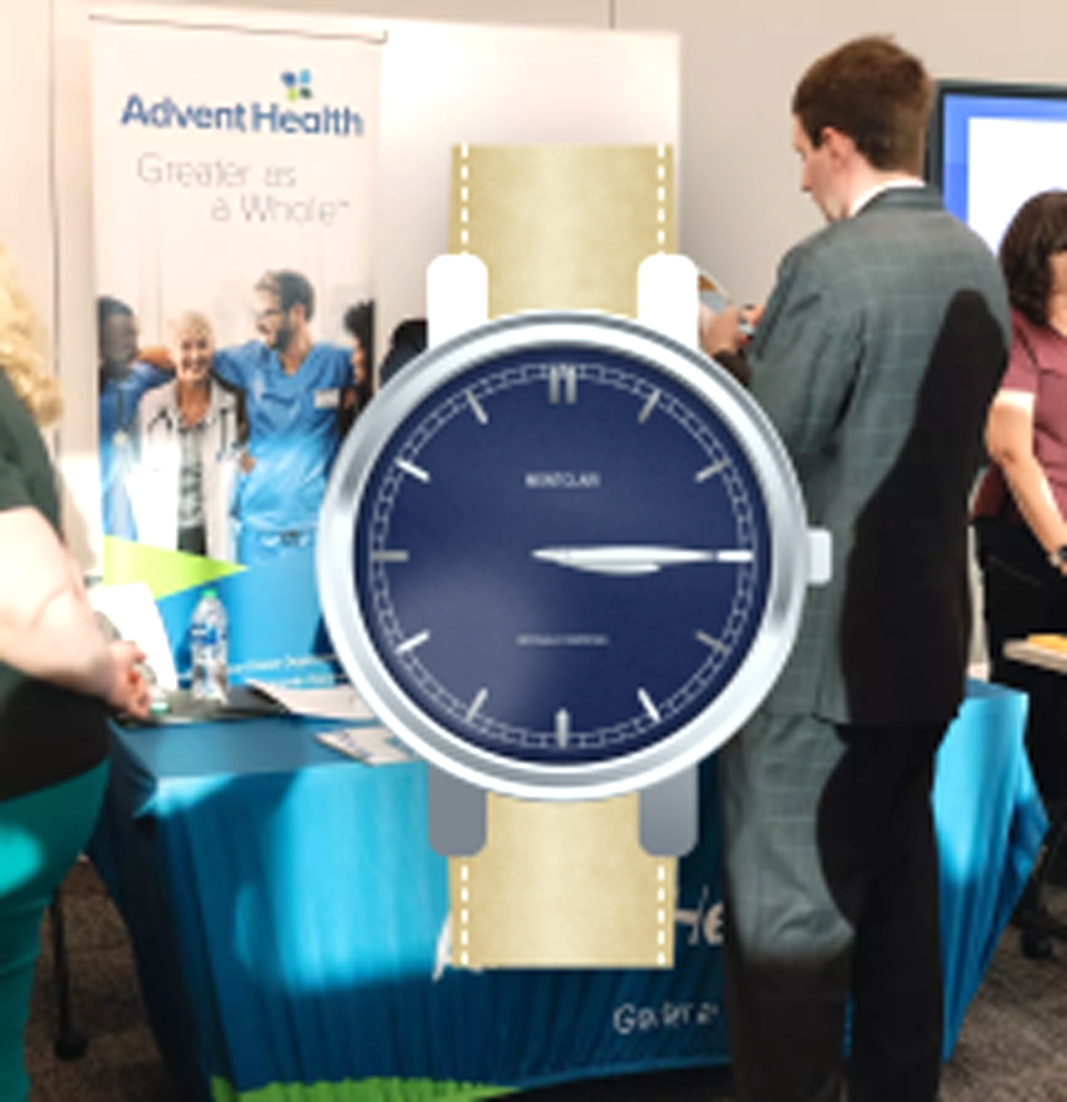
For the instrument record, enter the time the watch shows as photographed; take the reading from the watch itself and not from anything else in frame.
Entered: 3:15
